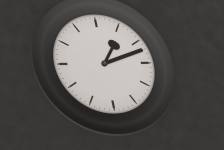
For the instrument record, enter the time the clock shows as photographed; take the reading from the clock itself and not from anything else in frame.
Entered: 1:12
